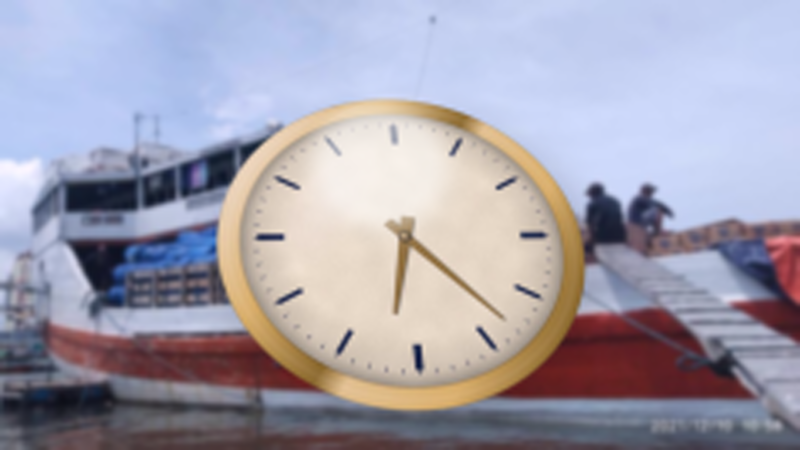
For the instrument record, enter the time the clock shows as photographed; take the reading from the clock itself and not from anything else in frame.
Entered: 6:23
